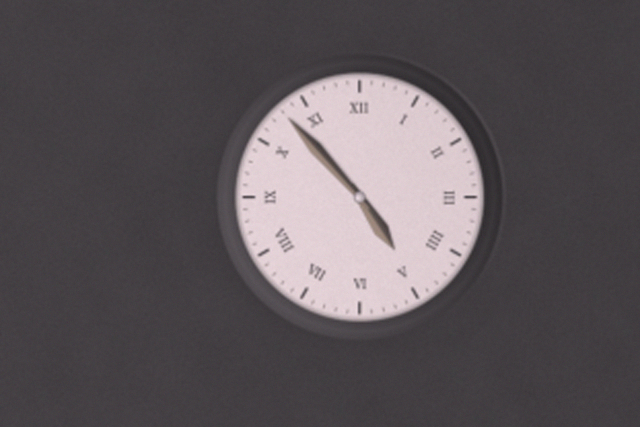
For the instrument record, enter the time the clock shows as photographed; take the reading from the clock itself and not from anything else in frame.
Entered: 4:53
